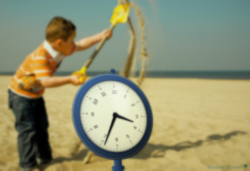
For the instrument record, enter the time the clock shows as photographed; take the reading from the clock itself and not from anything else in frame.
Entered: 3:34
